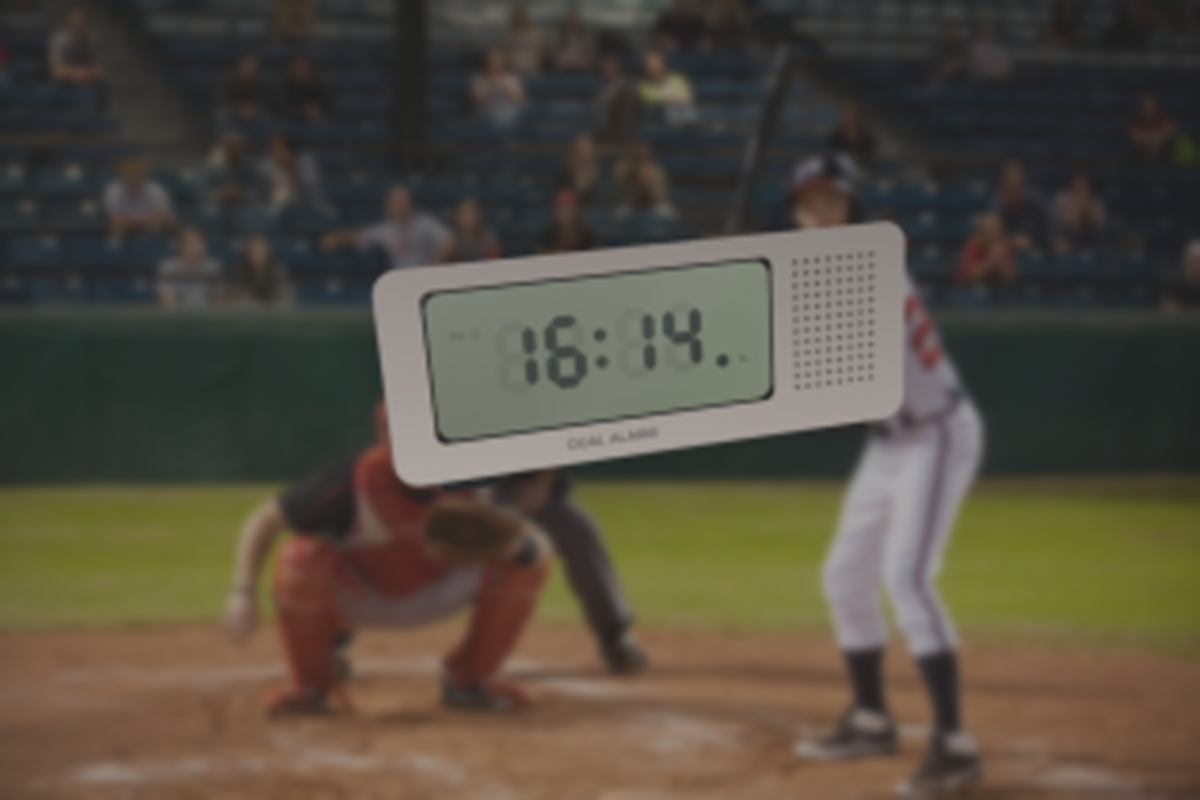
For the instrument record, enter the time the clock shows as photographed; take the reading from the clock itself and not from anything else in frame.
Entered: 16:14
